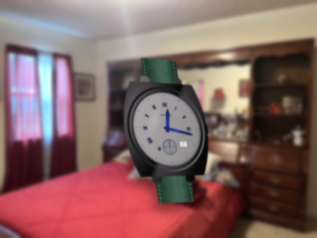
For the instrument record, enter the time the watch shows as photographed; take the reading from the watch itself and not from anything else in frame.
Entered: 12:17
